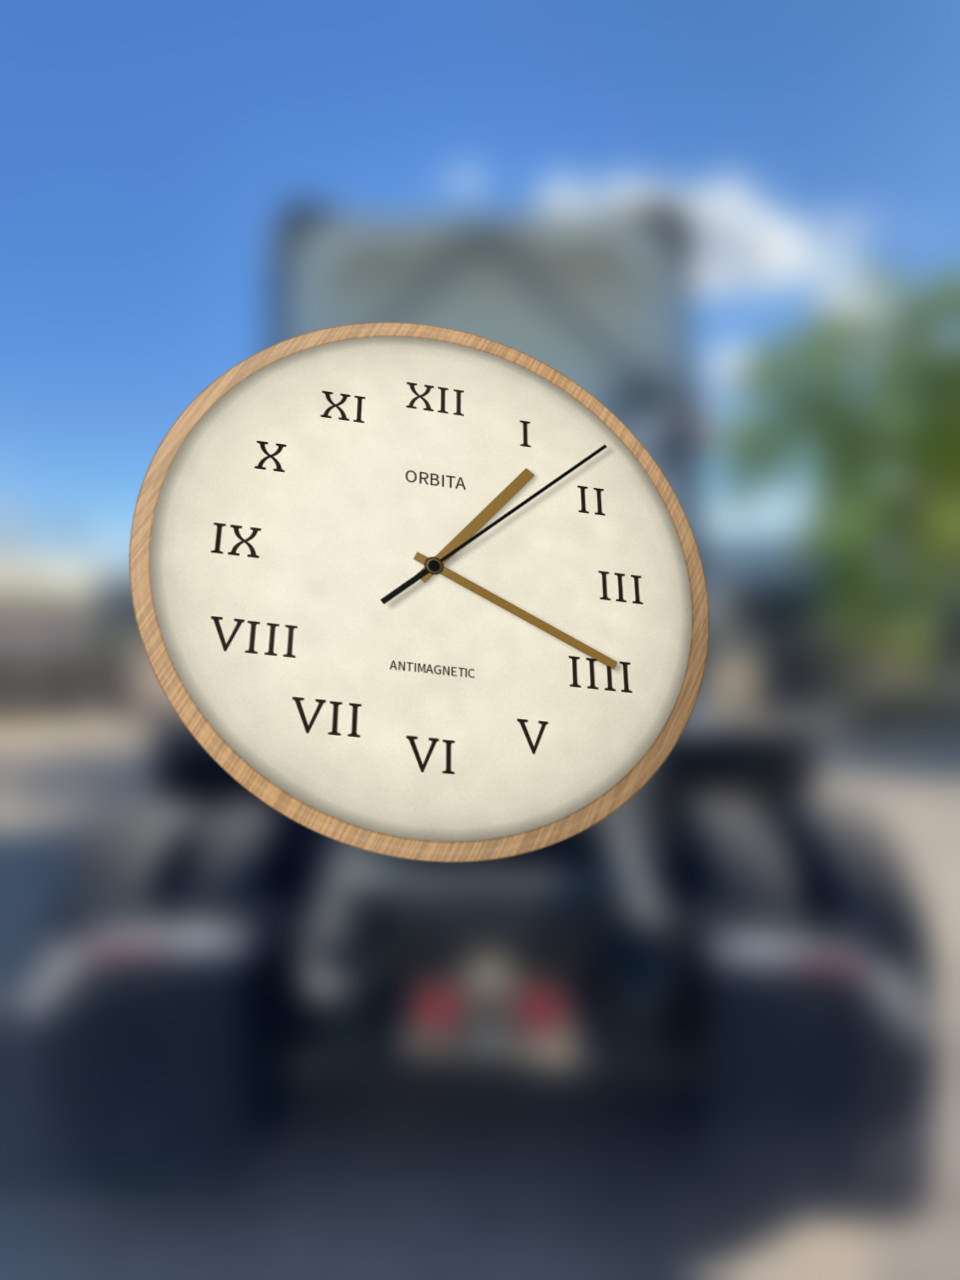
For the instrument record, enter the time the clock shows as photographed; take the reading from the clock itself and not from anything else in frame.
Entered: 1:19:08
